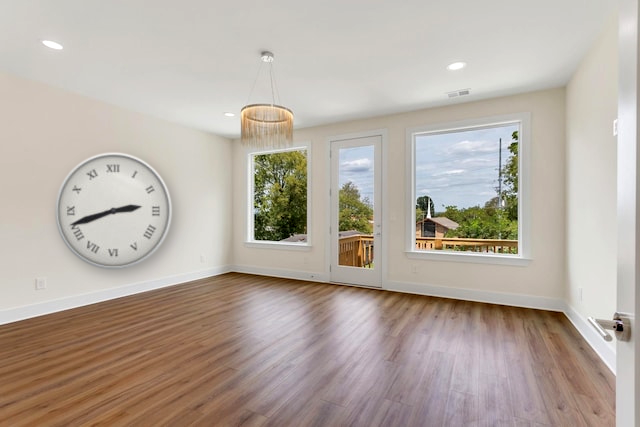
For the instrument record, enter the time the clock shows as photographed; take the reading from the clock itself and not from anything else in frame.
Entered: 2:42
